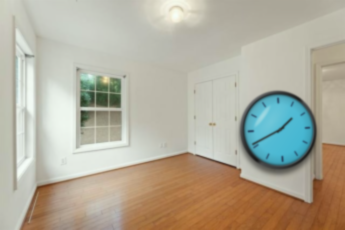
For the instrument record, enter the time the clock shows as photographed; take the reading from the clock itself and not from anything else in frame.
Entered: 1:41
